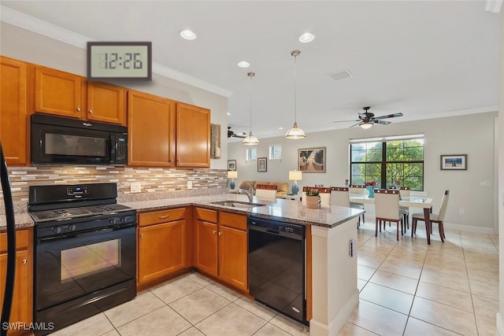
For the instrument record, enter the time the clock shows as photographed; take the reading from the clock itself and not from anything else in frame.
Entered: 12:26
